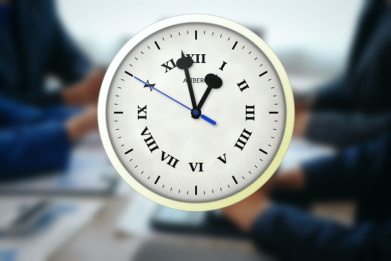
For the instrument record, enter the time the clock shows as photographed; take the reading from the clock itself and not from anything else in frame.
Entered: 12:57:50
